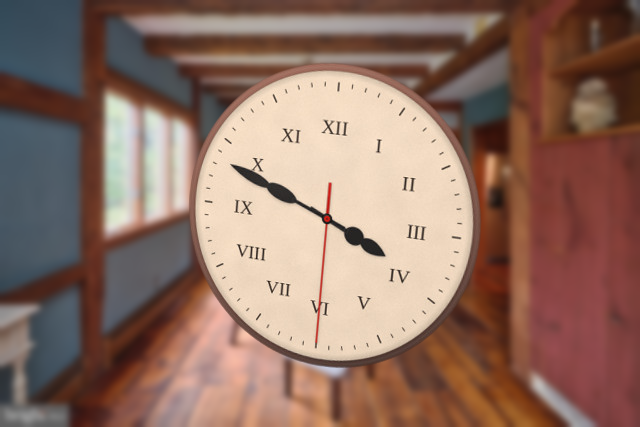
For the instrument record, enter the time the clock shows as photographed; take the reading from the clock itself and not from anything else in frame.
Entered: 3:48:30
